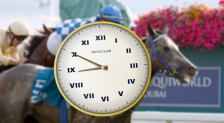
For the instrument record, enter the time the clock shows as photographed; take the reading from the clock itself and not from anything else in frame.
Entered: 8:50
